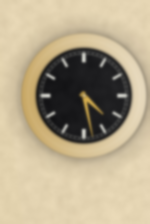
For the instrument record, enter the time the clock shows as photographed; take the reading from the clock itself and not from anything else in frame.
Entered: 4:28
